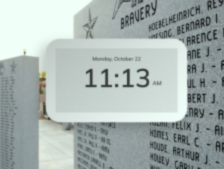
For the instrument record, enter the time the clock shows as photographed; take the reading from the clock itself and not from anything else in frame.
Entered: 11:13
